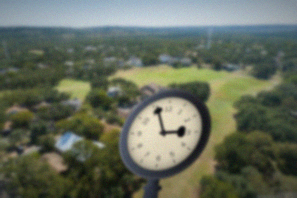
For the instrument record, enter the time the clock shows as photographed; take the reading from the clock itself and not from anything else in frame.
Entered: 2:56
